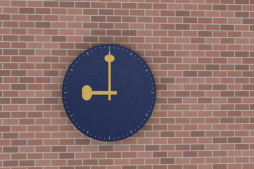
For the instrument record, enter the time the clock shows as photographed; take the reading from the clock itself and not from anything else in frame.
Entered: 9:00
